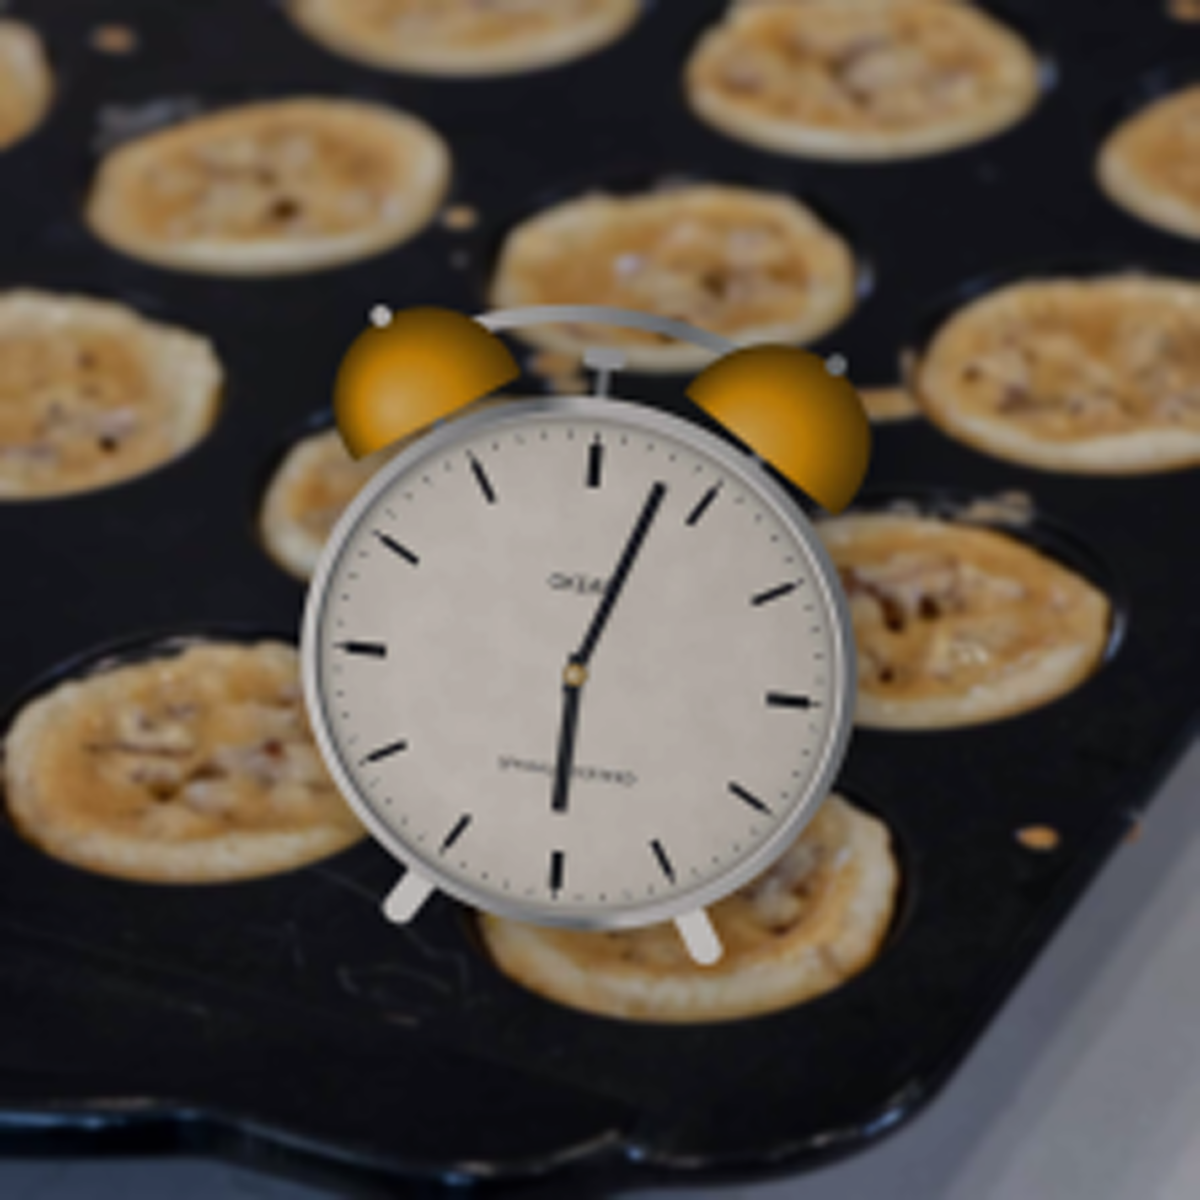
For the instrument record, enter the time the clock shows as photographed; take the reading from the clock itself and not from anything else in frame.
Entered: 6:03
